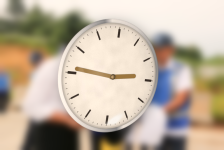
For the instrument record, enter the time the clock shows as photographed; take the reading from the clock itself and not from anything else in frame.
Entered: 2:46
